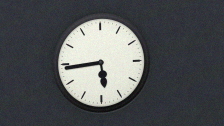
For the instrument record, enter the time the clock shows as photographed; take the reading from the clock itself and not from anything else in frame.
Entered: 5:44
